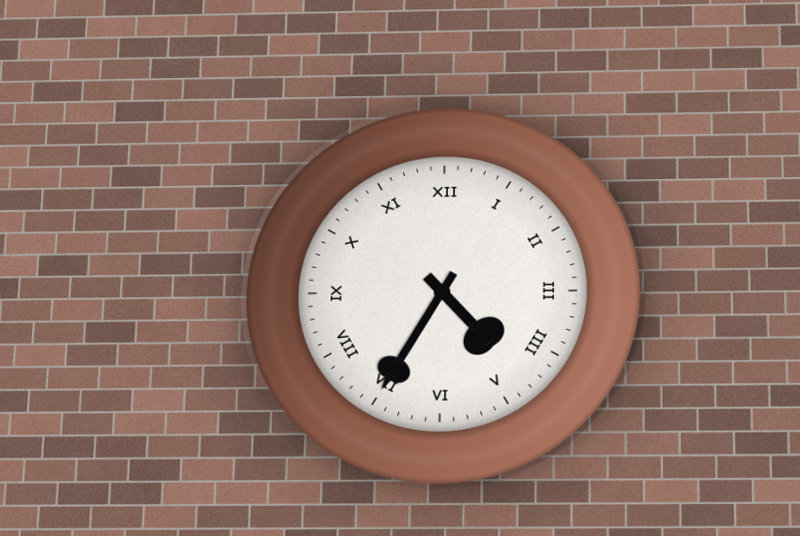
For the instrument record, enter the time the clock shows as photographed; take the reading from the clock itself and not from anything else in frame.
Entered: 4:35
